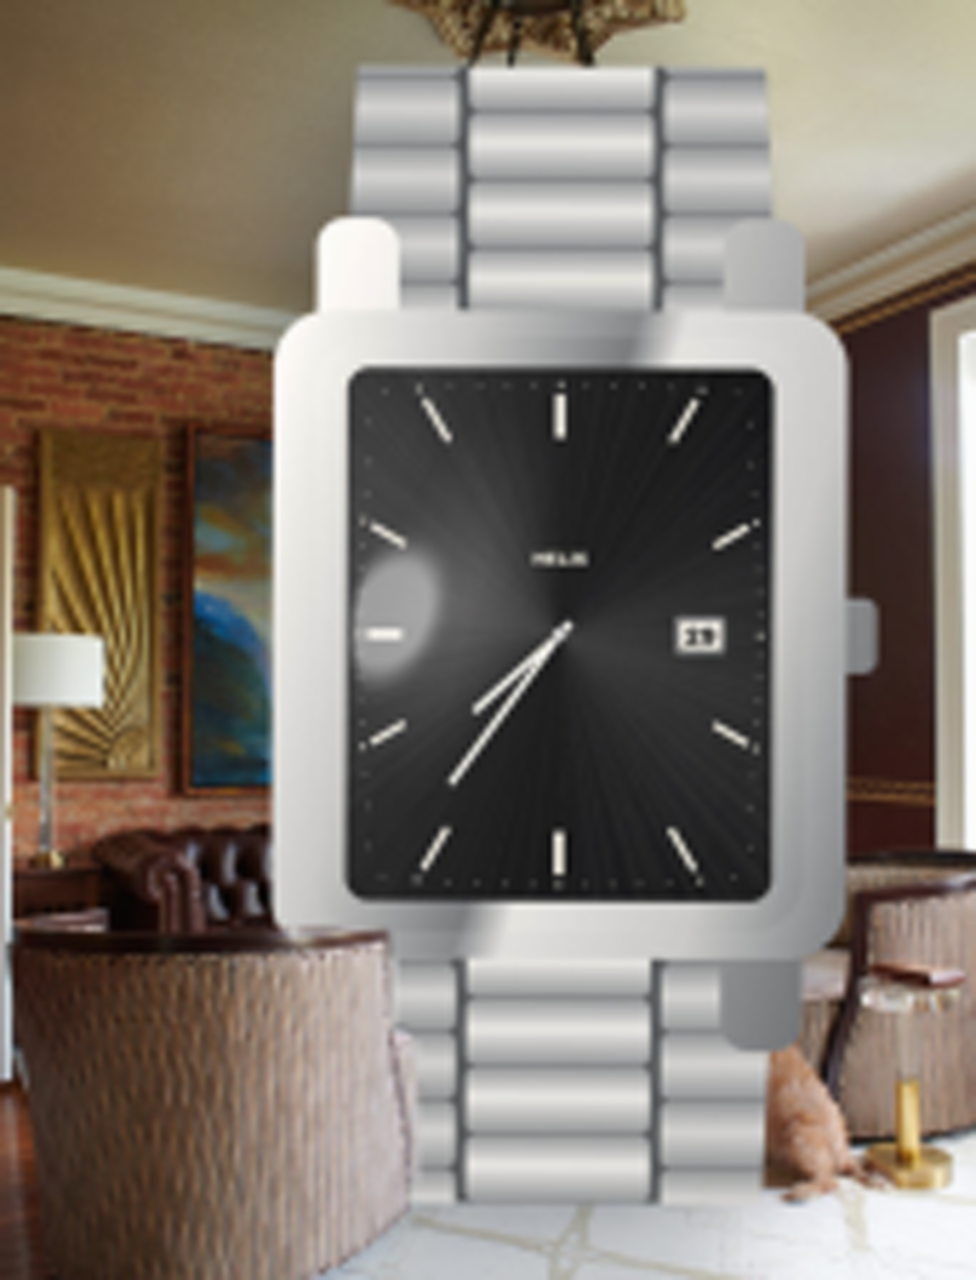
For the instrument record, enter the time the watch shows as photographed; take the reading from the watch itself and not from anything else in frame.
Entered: 7:36
